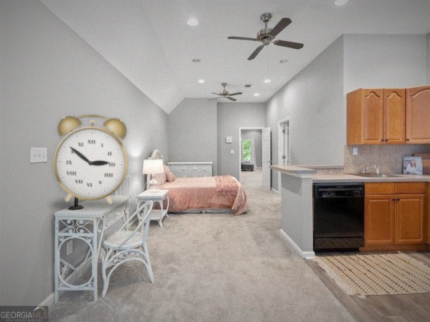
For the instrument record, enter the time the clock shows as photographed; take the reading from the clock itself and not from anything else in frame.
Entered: 2:51
